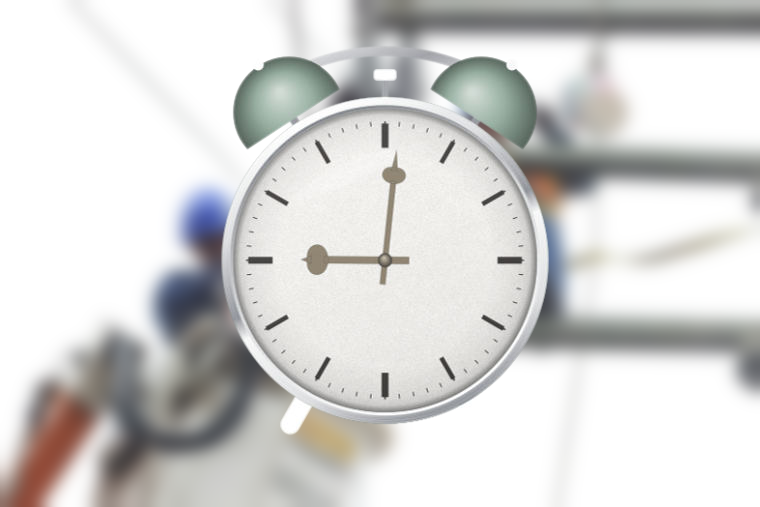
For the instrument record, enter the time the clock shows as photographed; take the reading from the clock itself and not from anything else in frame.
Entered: 9:01
